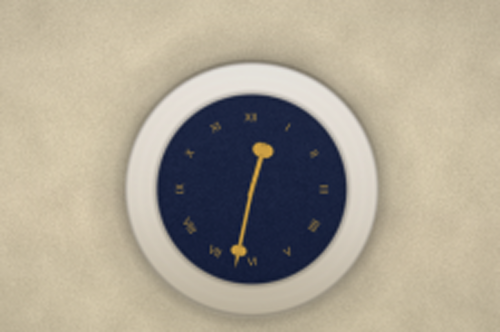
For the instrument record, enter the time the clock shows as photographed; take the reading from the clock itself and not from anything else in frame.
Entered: 12:32
